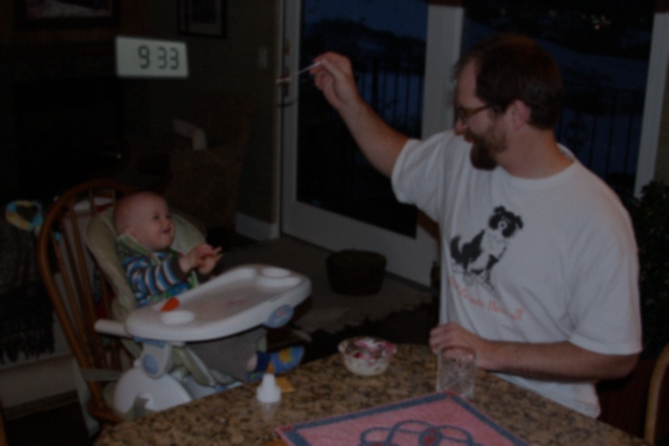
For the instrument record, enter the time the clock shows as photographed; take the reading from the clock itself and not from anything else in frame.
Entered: 9:33
